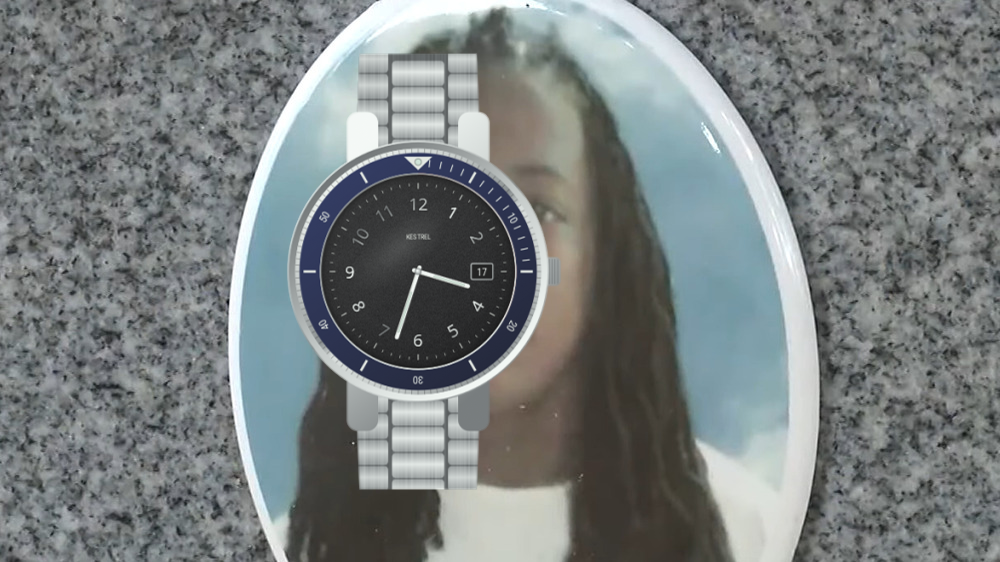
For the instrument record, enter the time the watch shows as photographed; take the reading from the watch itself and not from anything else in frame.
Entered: 3:33
